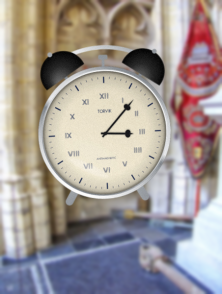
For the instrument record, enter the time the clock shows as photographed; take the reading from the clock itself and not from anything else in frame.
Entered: 3:07
